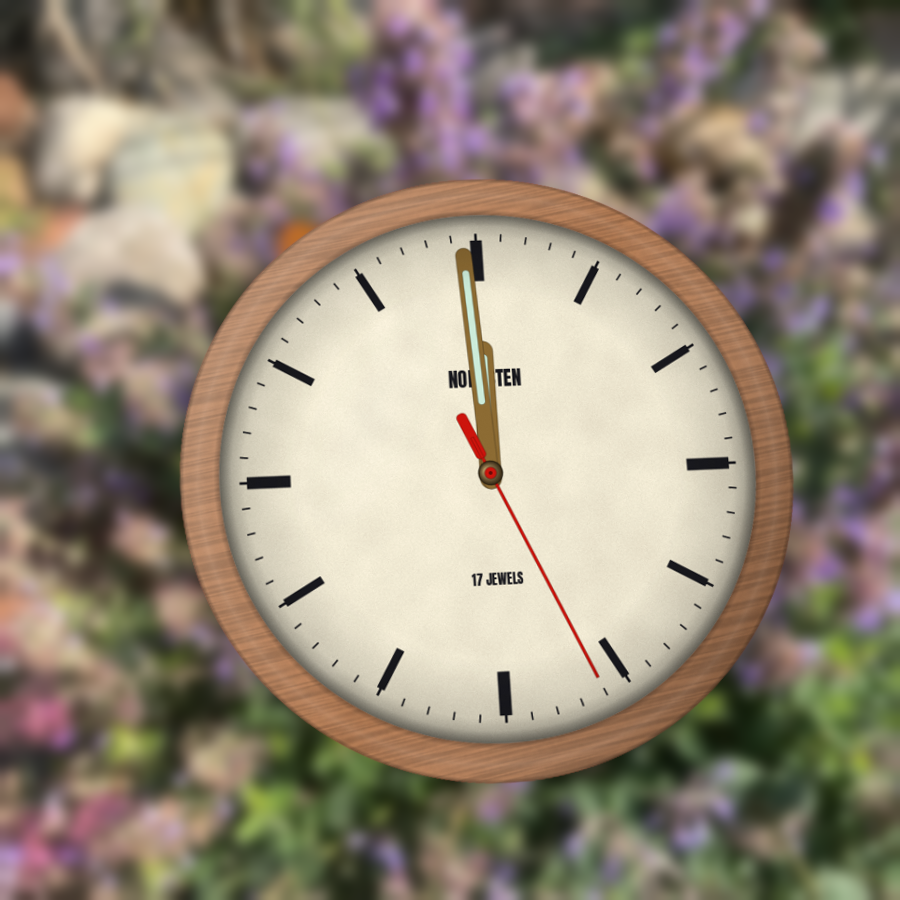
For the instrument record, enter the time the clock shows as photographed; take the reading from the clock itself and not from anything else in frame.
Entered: 11:59:26
